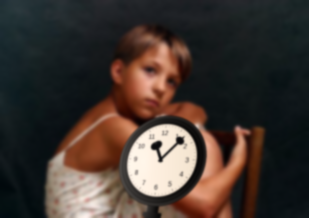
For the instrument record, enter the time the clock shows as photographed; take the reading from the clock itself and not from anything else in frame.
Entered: 11:07
